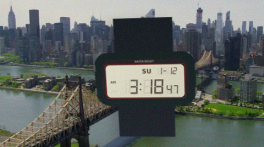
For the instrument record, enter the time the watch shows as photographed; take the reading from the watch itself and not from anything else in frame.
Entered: 3:18:47
